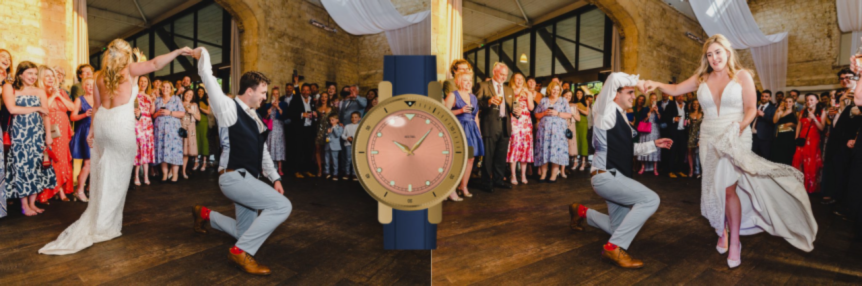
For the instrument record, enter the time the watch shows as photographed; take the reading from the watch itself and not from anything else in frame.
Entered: 10:07
